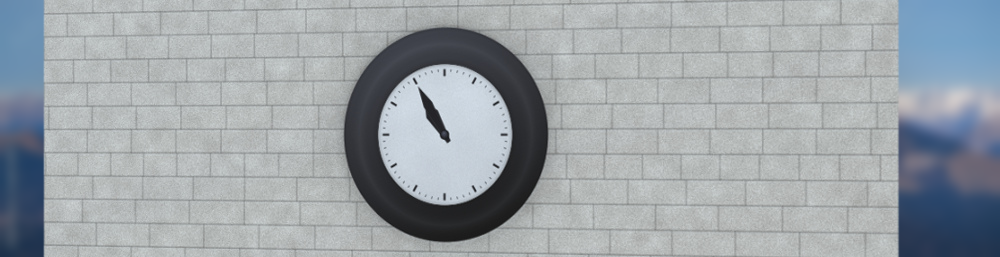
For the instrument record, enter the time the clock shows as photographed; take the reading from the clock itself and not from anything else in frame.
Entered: 10:55
